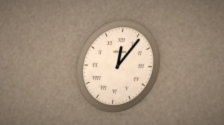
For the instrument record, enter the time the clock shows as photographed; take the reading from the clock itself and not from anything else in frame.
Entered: 12:06
